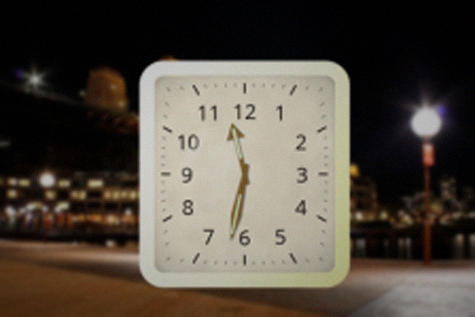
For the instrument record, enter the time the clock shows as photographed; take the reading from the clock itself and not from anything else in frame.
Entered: 11:32
